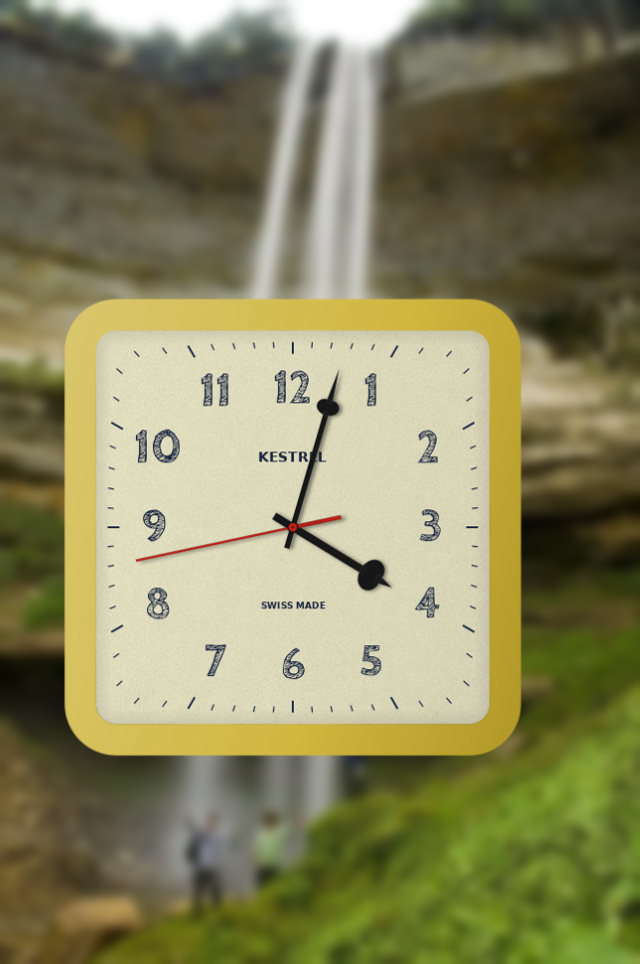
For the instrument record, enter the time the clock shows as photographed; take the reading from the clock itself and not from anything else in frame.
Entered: 4:02:43
